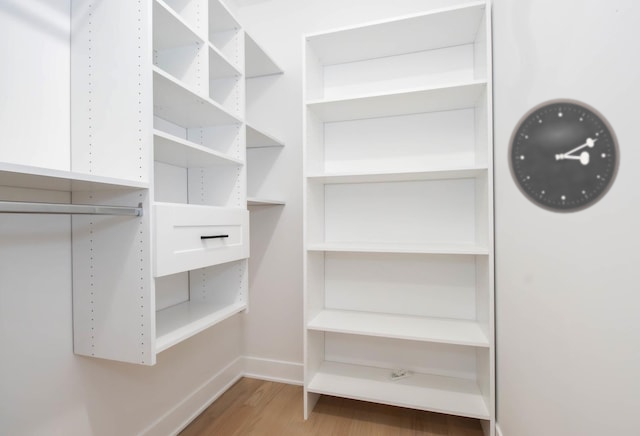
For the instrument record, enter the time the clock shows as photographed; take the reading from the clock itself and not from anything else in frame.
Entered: 3:11
